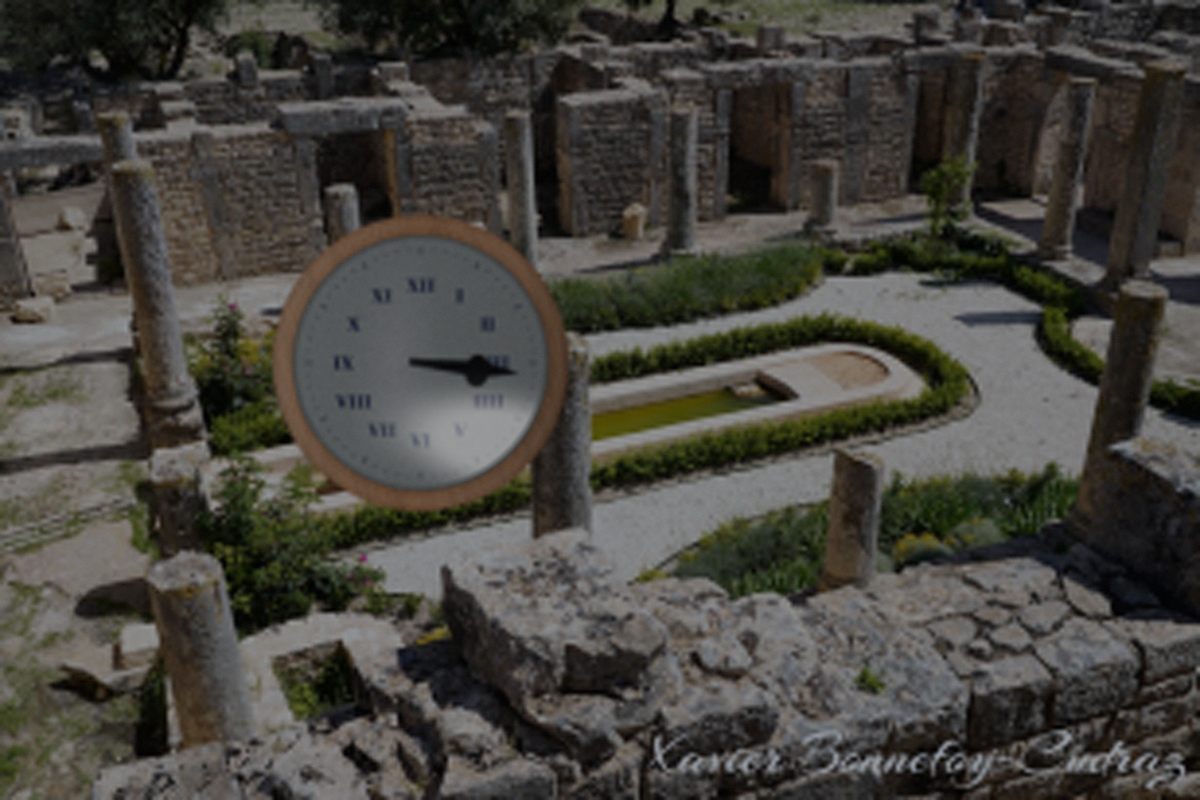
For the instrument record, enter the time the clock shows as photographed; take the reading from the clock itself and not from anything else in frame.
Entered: 3:16
